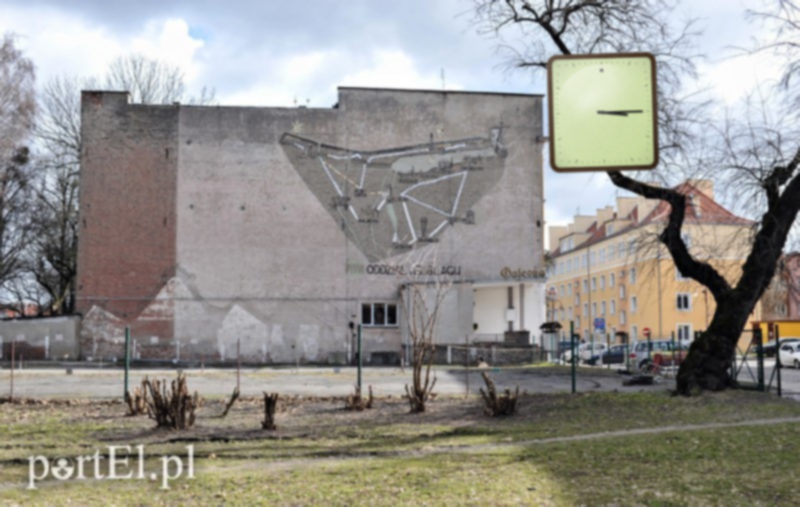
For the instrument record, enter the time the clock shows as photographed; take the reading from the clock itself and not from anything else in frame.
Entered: 3:15
